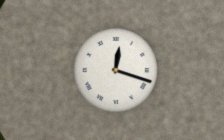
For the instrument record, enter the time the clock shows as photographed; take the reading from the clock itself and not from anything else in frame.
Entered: 12:18
